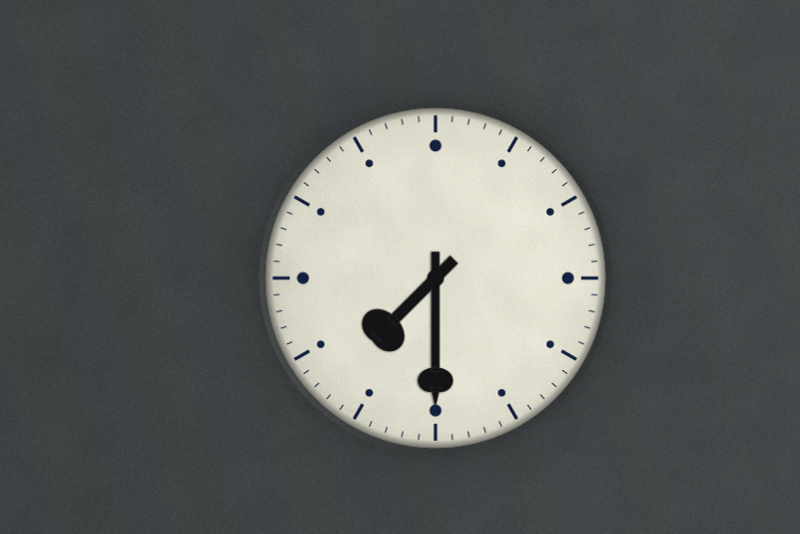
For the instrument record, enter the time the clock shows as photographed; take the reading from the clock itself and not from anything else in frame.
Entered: 7:30
